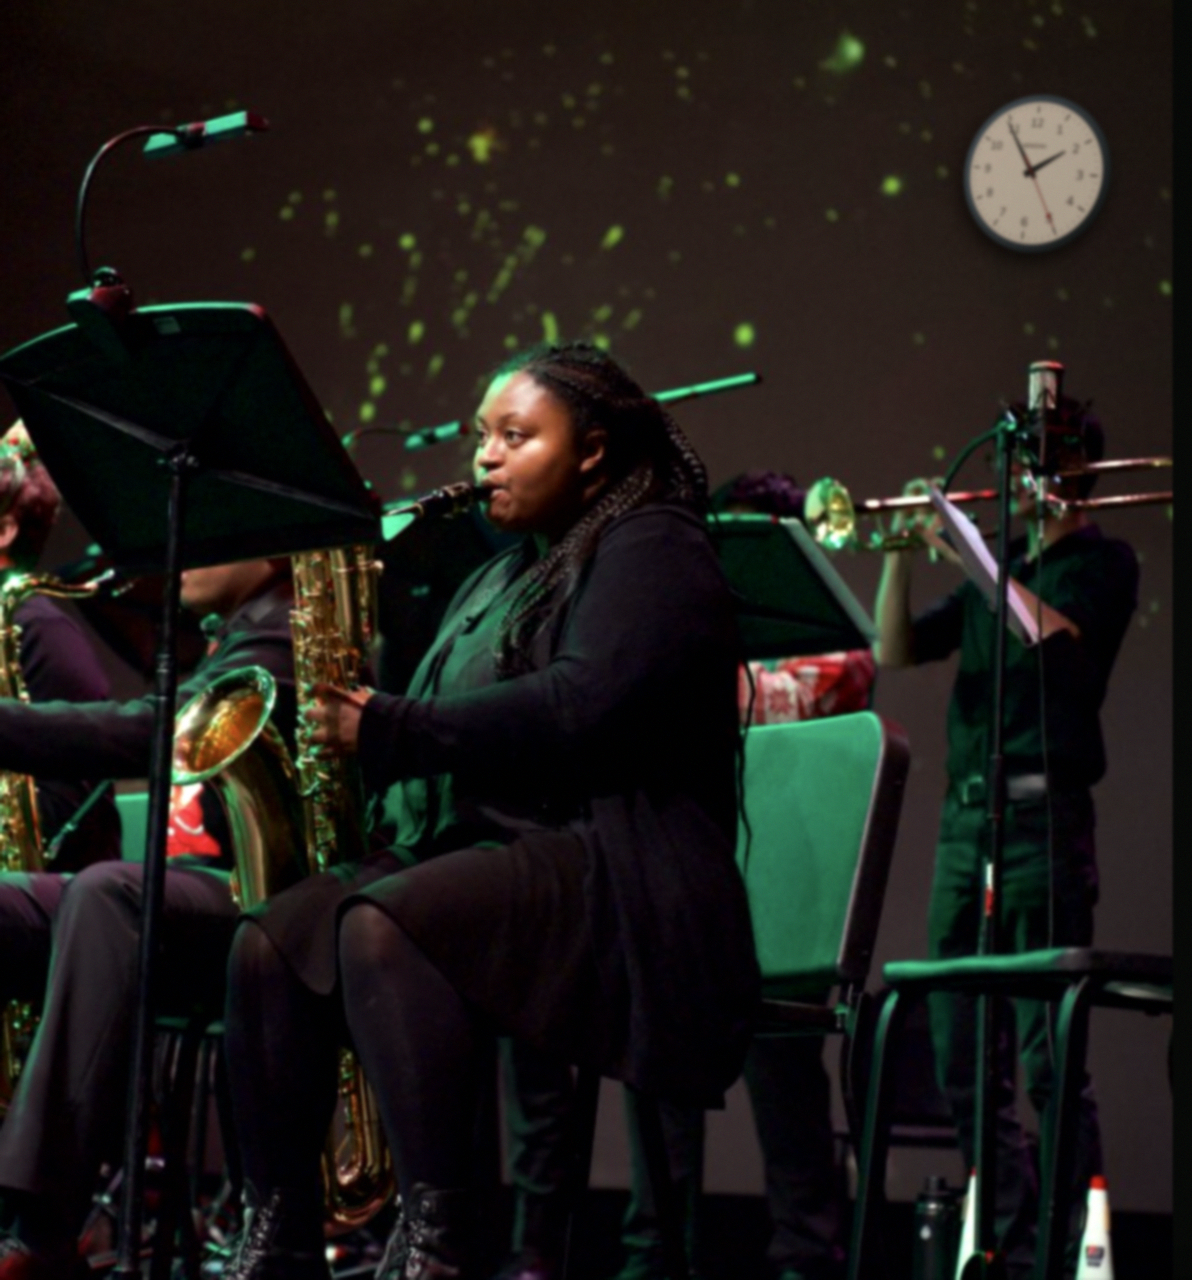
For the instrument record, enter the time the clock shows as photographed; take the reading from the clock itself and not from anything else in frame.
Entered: 1:54:25
